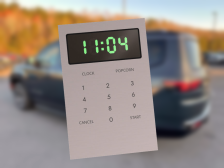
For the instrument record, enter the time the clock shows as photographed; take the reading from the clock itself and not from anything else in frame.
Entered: 11:04
